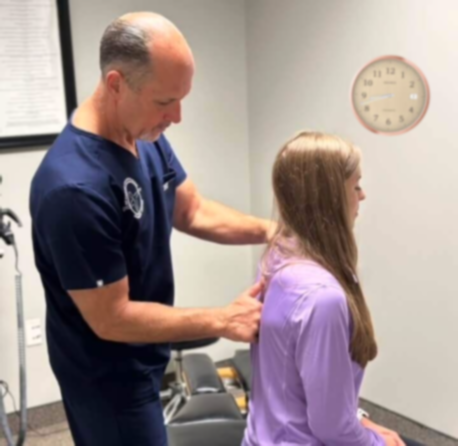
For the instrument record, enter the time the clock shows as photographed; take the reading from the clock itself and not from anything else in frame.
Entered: 8:42
